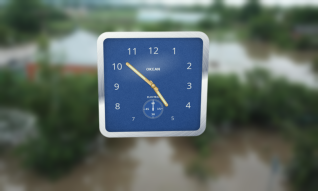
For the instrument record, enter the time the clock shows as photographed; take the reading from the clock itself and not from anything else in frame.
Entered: 4:52
